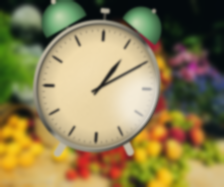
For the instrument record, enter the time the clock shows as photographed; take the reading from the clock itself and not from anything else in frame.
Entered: 1:10
